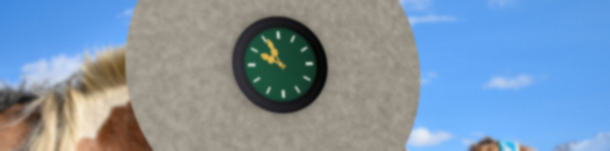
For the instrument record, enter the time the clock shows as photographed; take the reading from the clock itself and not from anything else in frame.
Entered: 9:56
